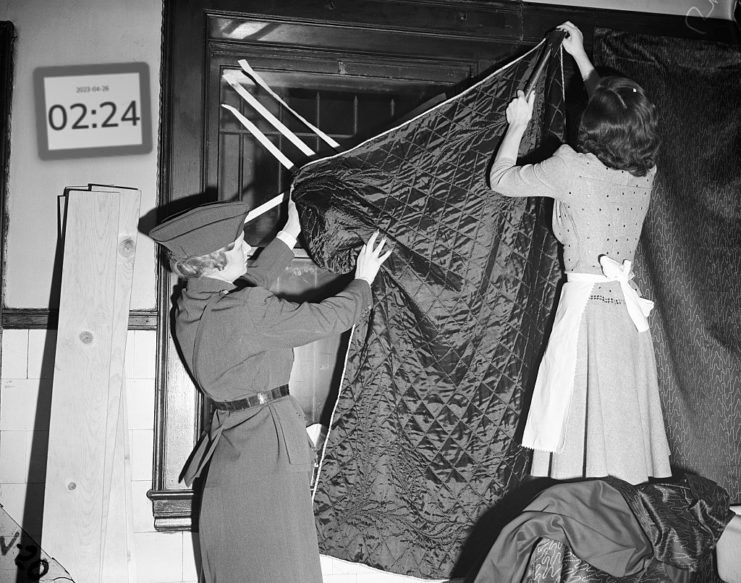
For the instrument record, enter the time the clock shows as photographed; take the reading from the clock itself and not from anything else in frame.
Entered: 2:24
